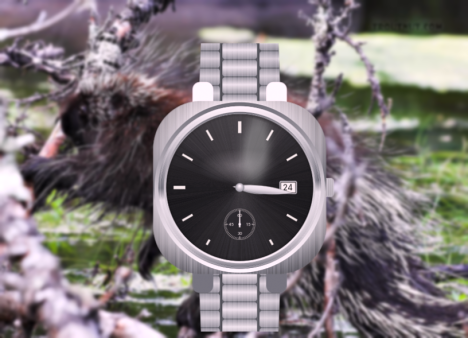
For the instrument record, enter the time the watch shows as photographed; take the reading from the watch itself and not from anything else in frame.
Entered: 3:16
